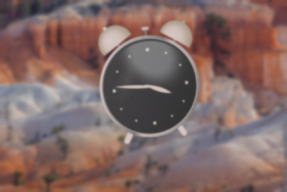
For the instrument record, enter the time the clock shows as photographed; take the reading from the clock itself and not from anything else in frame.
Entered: 3:46
